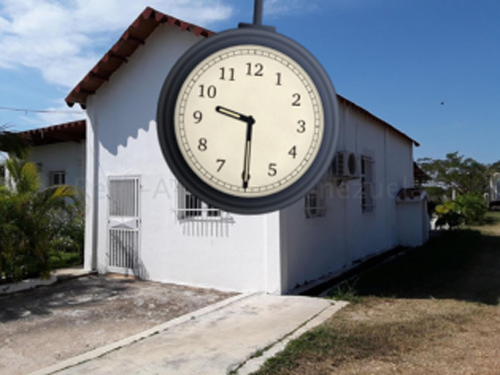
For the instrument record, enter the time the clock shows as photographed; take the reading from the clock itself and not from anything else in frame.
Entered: 9:30
